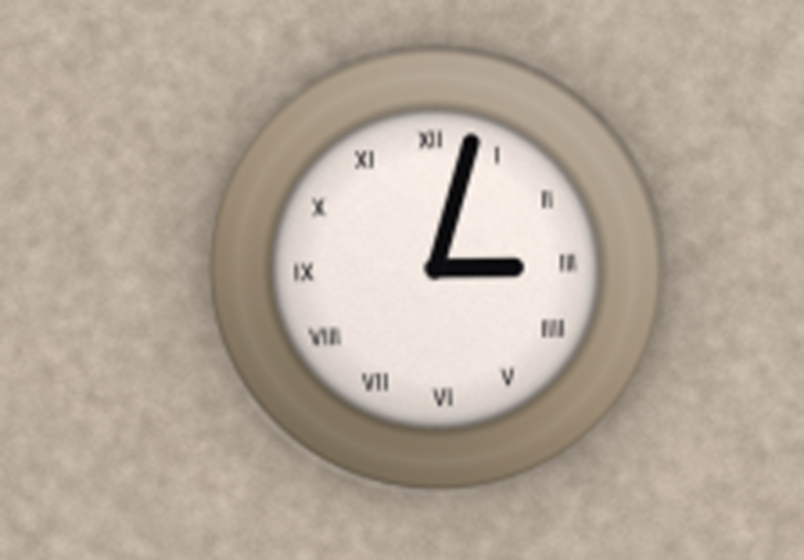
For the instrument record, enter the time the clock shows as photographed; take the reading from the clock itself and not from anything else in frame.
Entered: 3:03
